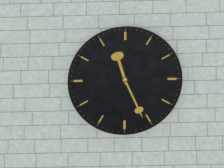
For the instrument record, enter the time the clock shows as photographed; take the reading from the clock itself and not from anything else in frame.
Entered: 11:26
